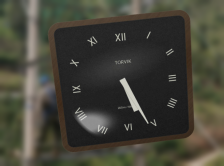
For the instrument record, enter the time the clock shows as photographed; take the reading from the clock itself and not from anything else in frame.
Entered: 5:26
